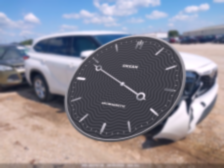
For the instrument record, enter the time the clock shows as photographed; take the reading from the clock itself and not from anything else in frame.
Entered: 3:49
